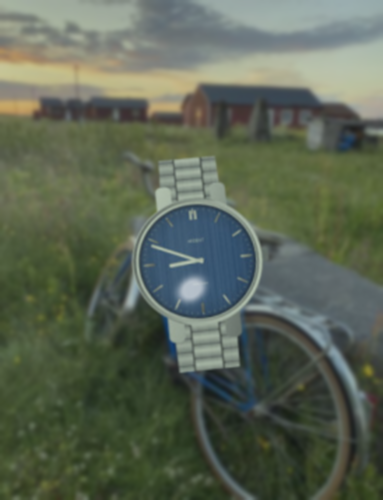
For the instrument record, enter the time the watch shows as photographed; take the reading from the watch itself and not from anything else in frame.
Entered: 8:49
